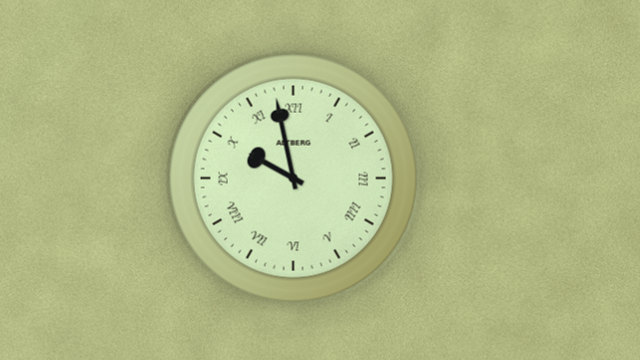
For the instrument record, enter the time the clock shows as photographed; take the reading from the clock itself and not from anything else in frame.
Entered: 9:58
